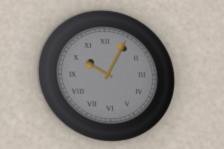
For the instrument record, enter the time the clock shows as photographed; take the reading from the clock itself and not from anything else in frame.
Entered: 10:05
